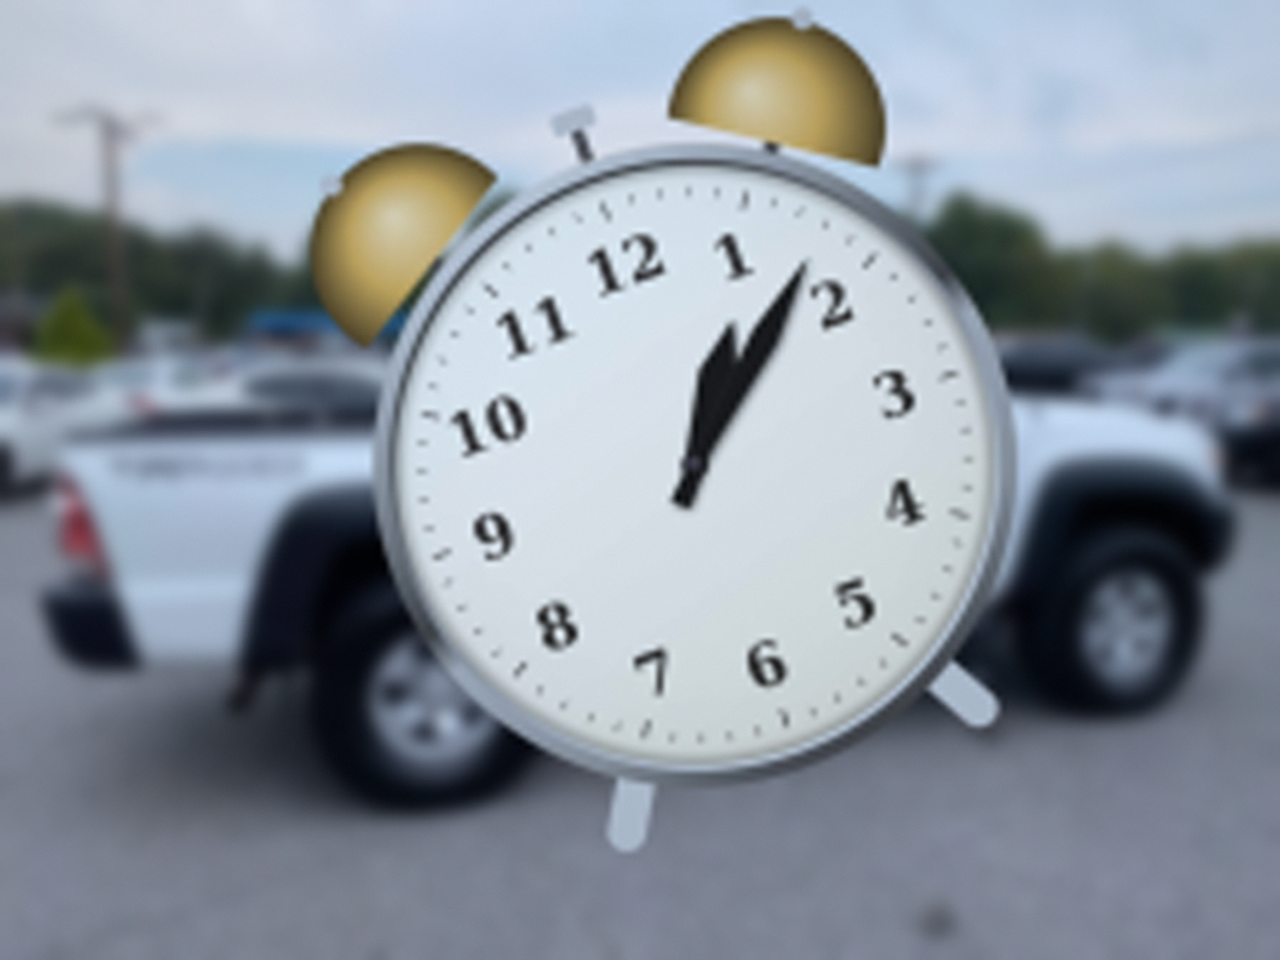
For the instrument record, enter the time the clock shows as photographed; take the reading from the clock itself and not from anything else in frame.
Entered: 1:08
